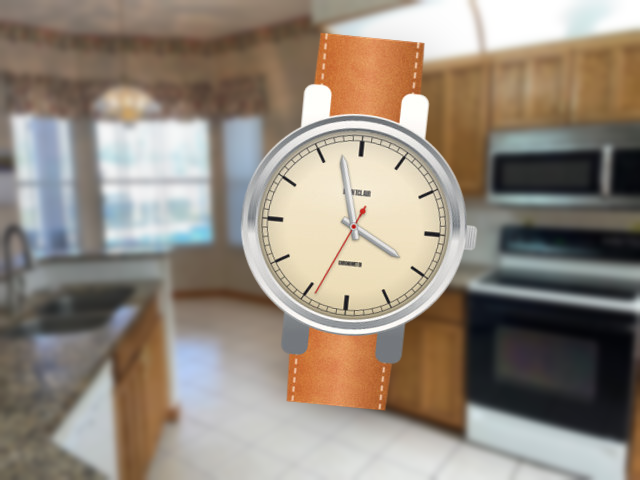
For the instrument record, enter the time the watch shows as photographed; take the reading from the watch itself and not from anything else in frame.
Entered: 3:57:34
